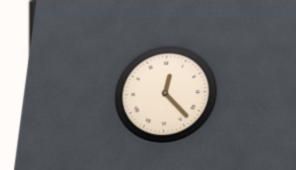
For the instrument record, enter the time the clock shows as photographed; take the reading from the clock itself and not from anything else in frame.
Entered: 12:23
